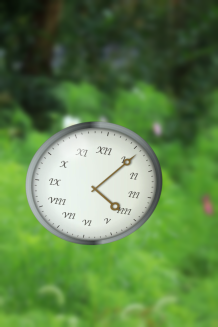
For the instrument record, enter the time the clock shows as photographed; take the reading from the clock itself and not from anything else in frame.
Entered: 4:06
